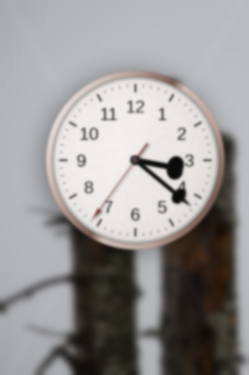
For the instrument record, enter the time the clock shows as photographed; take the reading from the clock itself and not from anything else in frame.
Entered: 3:21:36
